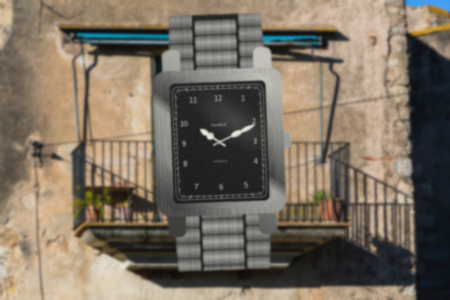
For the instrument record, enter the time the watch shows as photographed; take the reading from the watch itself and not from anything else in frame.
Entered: 10:11
